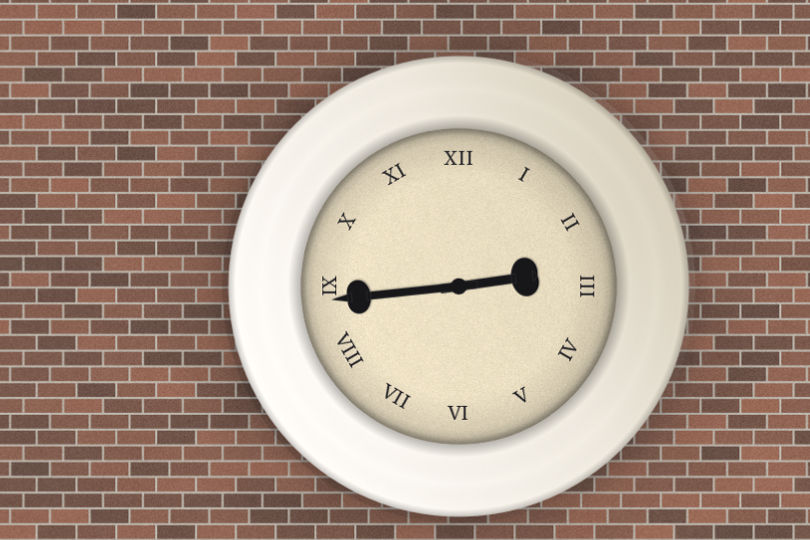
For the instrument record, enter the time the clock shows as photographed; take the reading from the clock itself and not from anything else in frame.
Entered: 2:44
